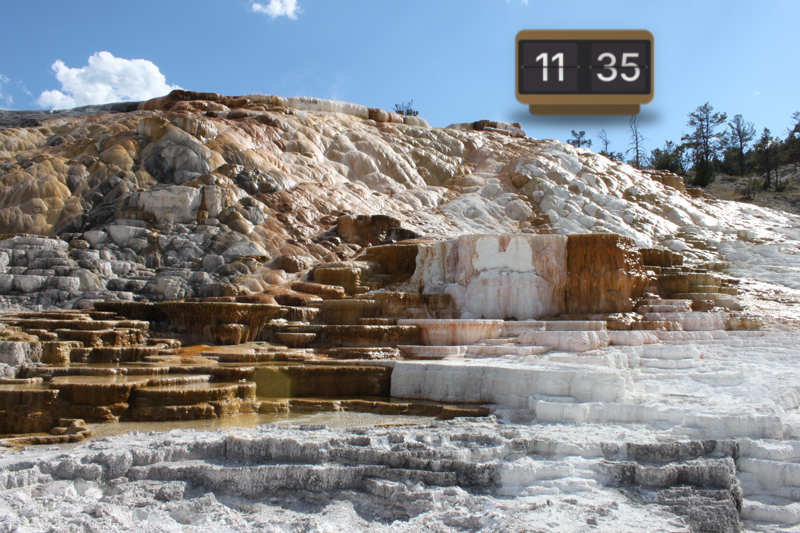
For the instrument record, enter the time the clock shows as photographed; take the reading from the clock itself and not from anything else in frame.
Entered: 11:35
